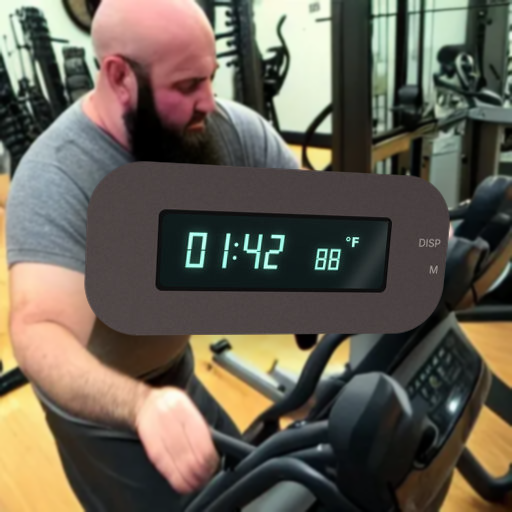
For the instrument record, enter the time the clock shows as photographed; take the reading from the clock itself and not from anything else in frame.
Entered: 1:42
